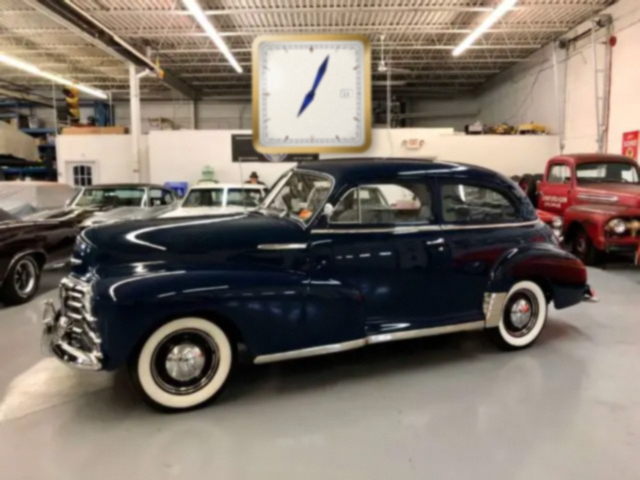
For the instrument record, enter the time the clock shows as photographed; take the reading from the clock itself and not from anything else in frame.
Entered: 7:04
